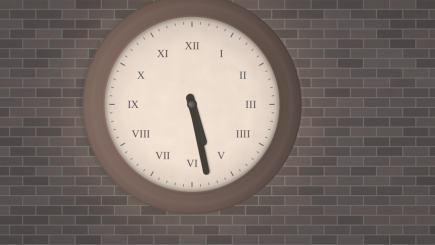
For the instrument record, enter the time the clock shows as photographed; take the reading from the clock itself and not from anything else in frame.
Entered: 5:28
